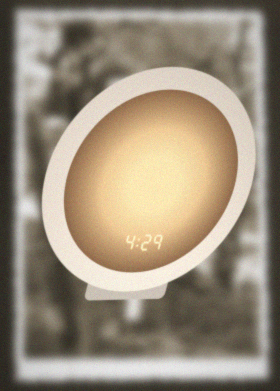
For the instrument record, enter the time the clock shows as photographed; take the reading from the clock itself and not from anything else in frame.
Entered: 4:29
